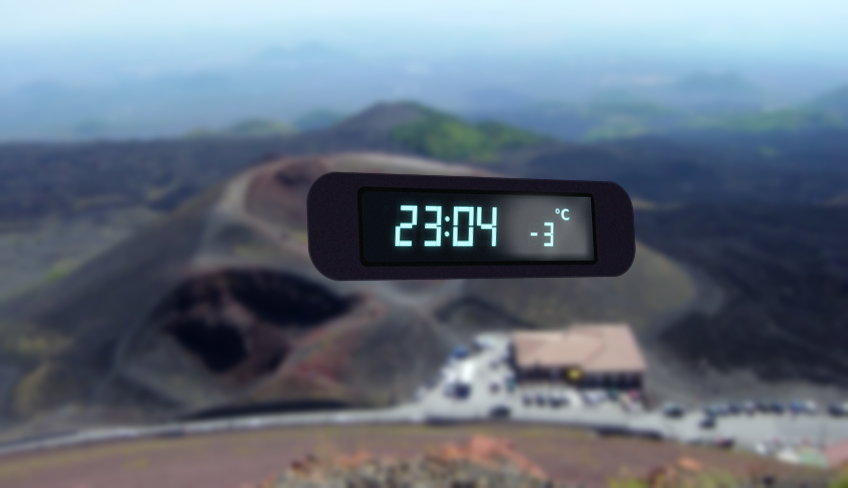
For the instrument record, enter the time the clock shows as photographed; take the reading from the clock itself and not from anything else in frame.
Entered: 23:04
